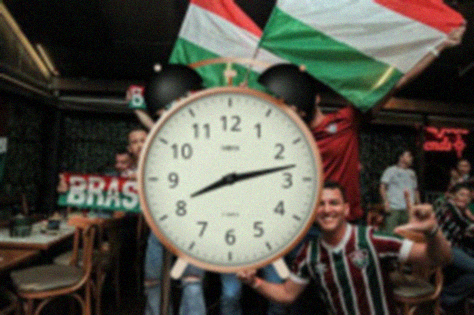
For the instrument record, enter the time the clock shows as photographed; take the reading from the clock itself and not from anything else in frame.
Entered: 8:13
